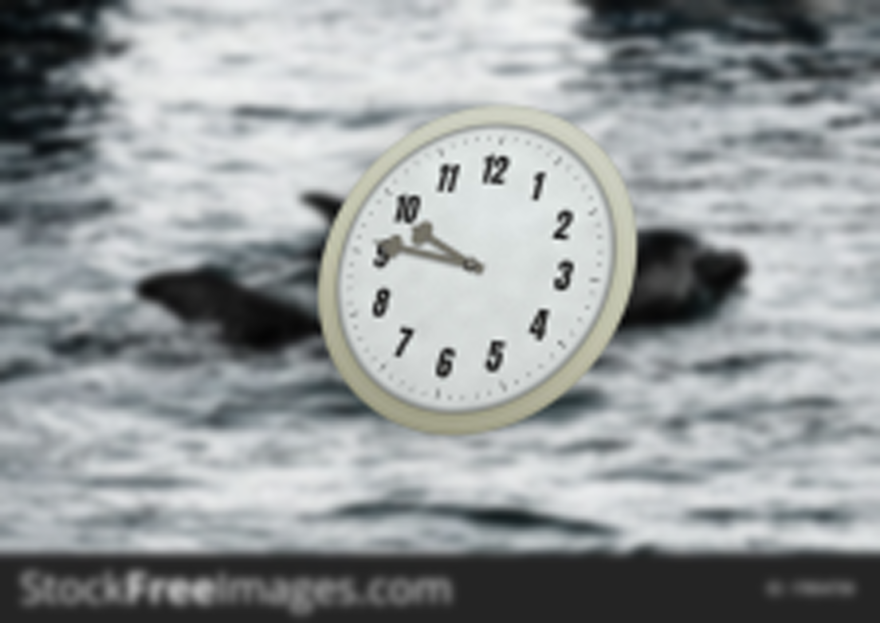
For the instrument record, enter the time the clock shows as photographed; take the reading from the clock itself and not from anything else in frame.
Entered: 9:46
